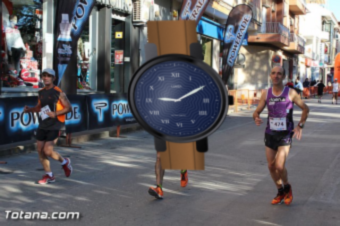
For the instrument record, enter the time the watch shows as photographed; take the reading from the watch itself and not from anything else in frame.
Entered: 9:10
